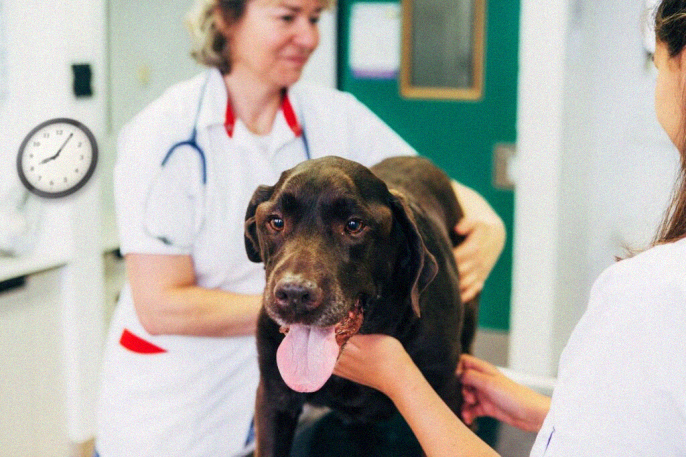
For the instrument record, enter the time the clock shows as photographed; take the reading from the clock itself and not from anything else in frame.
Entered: 8:05
